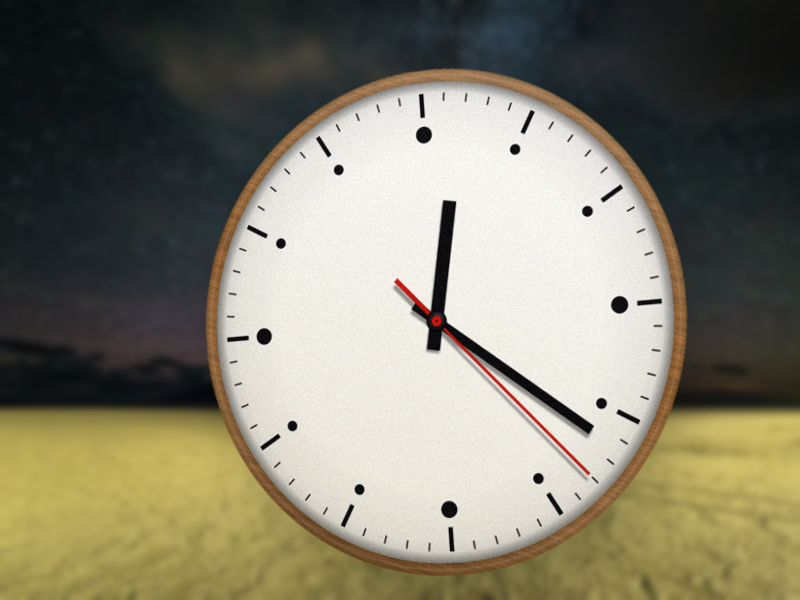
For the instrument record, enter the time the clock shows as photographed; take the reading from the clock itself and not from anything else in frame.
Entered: 12:21:23
